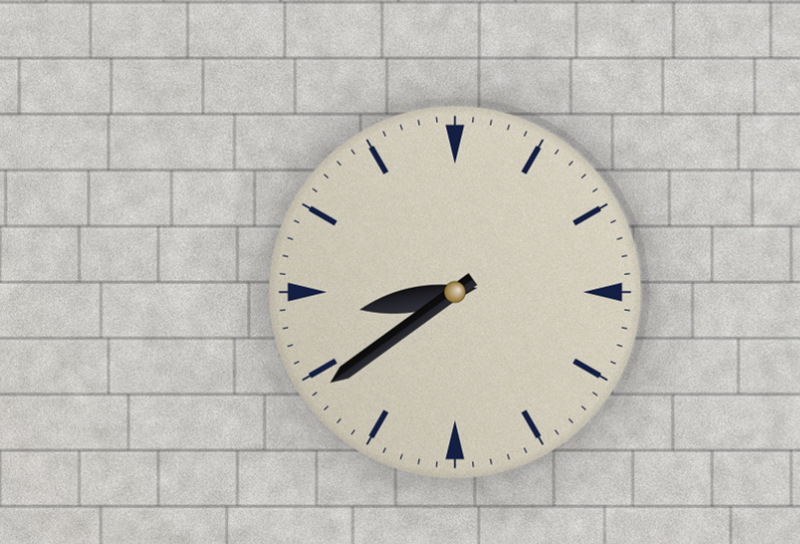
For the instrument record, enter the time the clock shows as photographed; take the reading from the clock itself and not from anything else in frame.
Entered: 8:39
